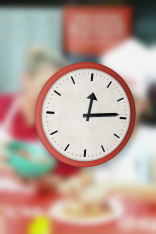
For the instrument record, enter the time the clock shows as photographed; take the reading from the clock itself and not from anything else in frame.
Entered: 12:14
